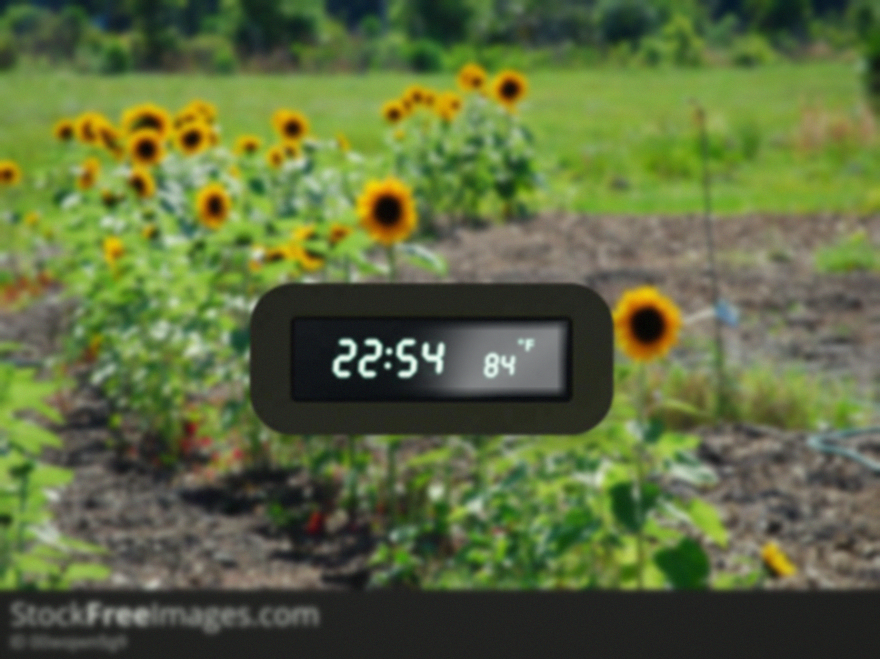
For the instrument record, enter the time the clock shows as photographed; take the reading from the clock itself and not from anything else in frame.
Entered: 22:54
